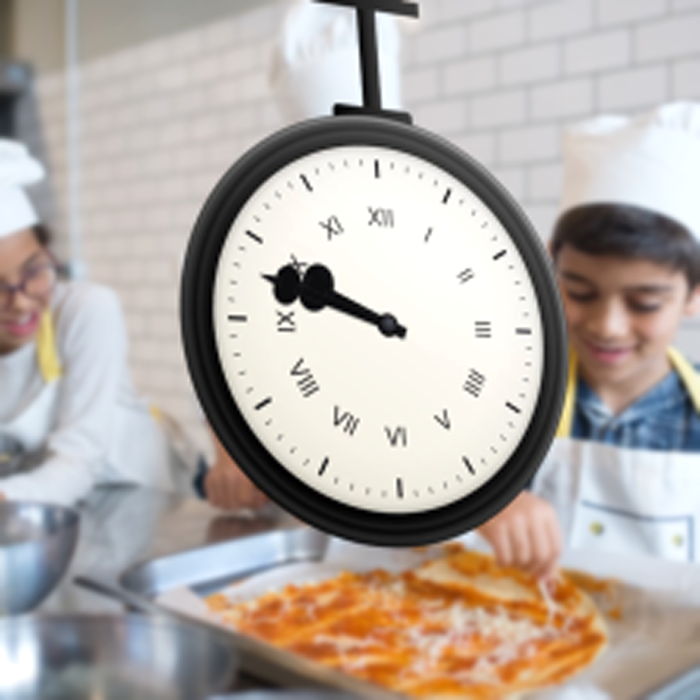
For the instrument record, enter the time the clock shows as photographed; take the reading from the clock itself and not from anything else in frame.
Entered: 9:48
